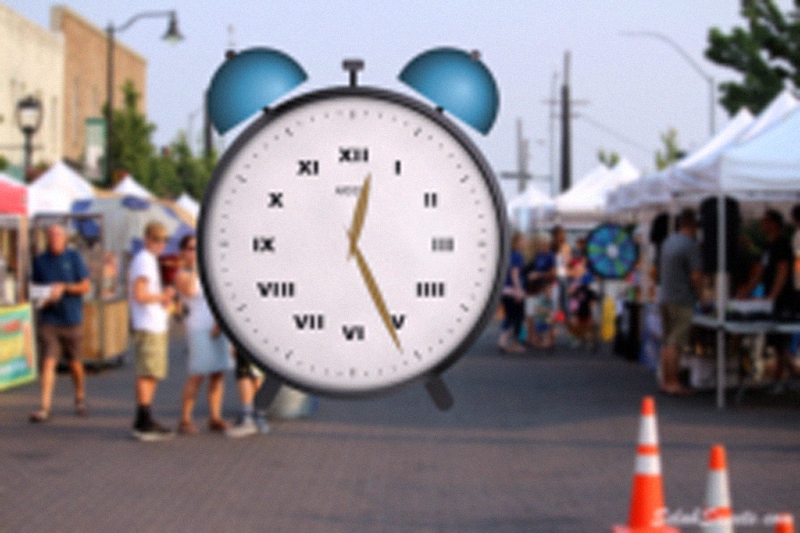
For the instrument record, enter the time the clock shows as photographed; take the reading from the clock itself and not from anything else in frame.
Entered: 12:26
